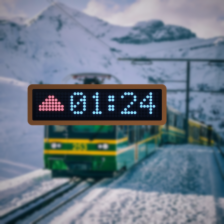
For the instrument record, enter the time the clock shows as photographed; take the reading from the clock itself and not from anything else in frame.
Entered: 1:24
